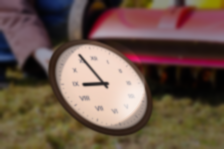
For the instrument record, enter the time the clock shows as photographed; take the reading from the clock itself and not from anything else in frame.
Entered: 8:56
